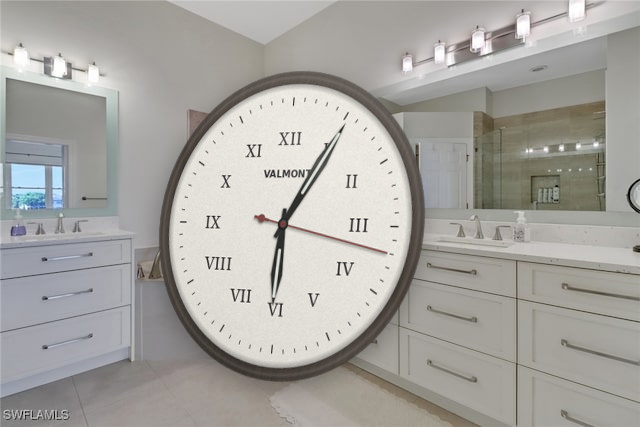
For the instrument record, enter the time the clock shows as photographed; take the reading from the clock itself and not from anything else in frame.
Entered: 6:05:17
